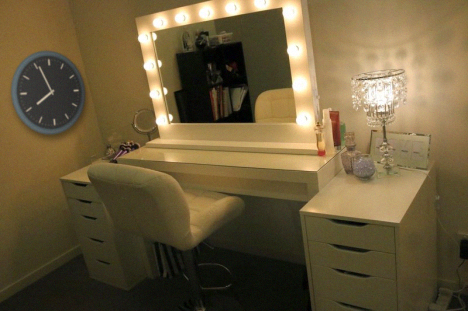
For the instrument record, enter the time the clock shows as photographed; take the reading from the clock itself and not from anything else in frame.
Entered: 7:56
